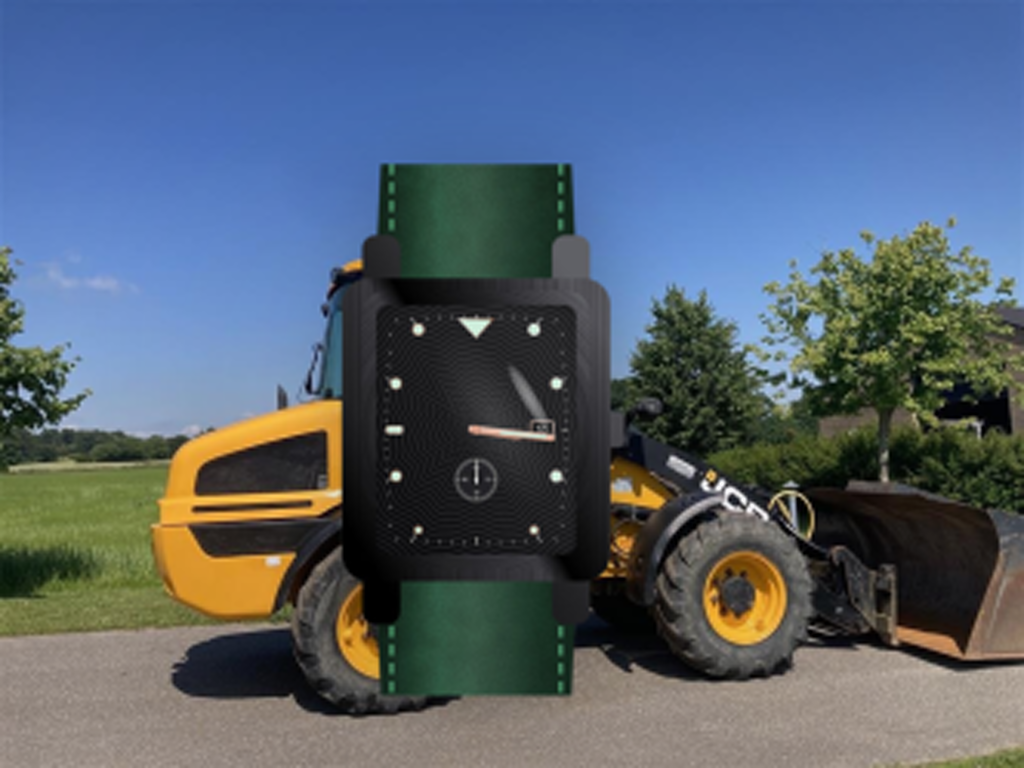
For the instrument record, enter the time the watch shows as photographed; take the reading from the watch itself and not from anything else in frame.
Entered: 3:16
